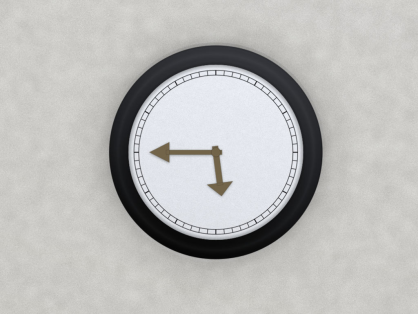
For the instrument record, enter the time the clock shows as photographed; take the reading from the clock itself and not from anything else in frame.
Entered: 5:45
